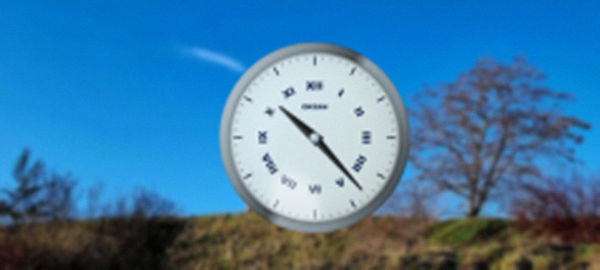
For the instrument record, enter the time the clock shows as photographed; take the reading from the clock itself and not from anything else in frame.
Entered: 10:23
